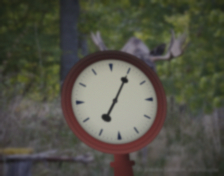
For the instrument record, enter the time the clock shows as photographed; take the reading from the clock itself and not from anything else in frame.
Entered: 7:05
